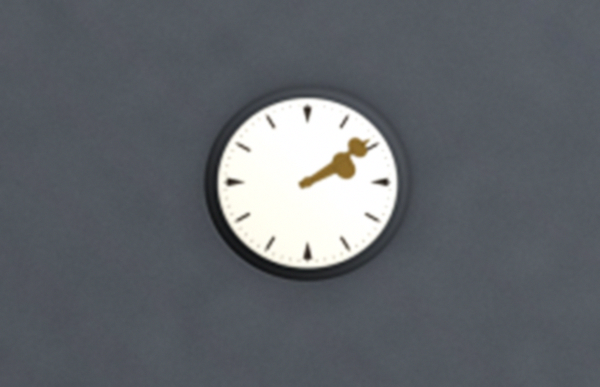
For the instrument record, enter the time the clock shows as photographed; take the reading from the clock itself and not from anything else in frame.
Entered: 2:09
